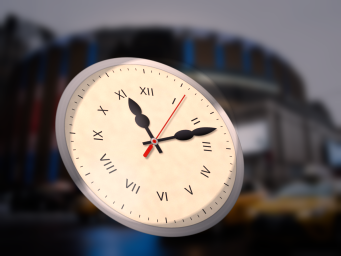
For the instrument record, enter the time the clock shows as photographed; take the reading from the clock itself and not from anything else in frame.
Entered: 11:12:06
